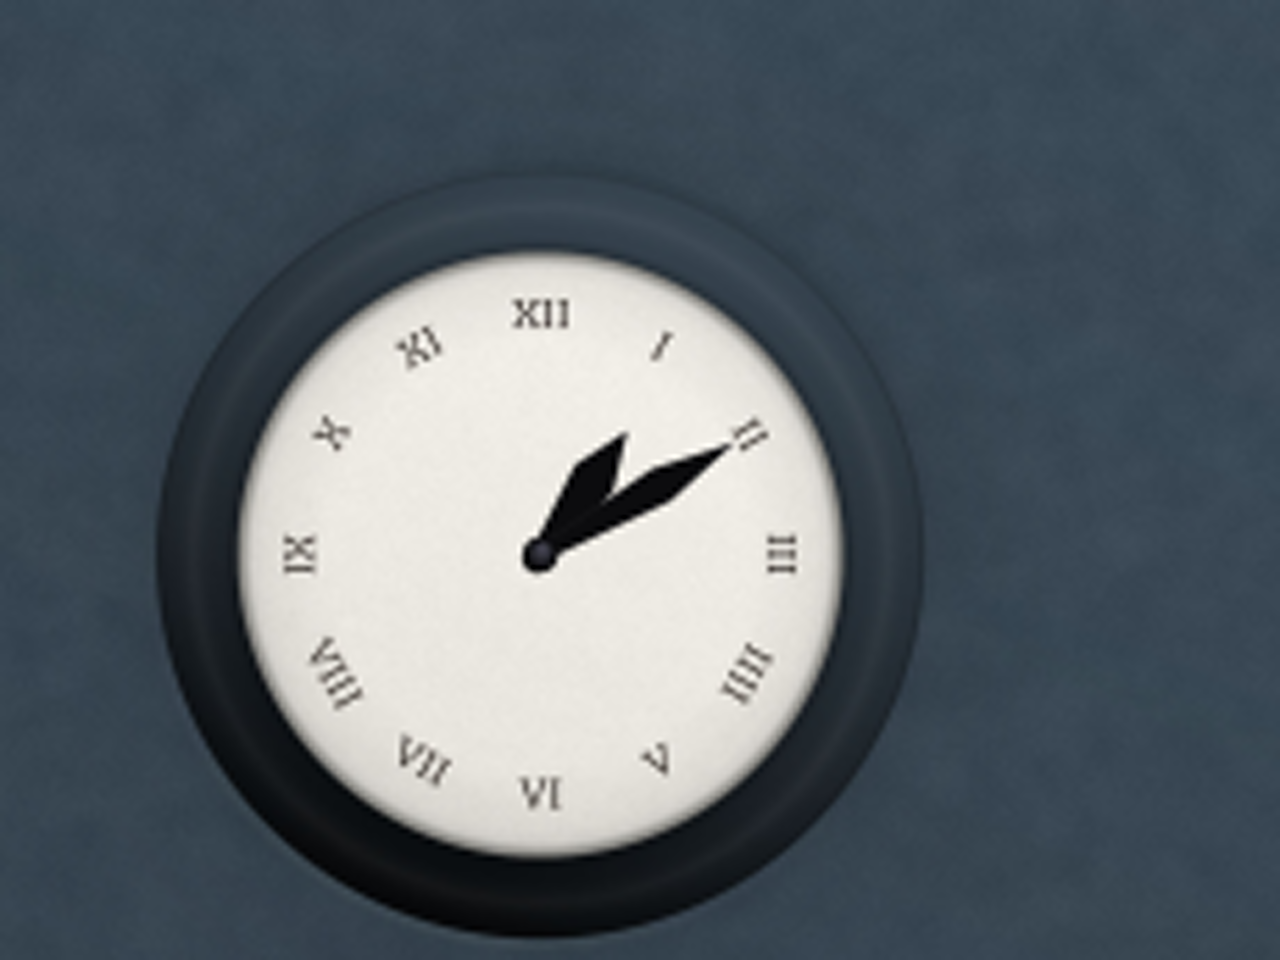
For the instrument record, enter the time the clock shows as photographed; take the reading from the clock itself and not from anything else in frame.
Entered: 1:10
